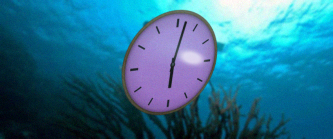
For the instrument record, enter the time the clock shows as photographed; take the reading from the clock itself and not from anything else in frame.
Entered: 6:02
